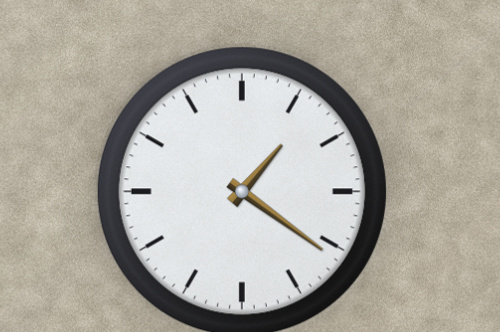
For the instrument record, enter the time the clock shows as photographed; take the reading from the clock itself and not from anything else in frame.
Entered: 1:21
